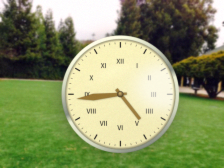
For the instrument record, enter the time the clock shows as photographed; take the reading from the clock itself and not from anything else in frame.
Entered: 4:44
